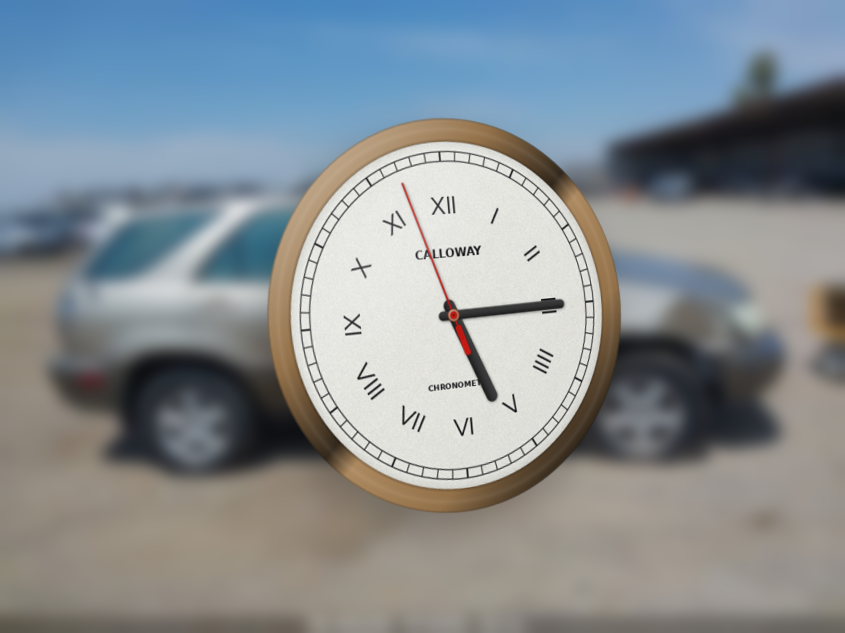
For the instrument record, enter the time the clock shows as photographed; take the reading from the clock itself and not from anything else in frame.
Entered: 5:14:57
